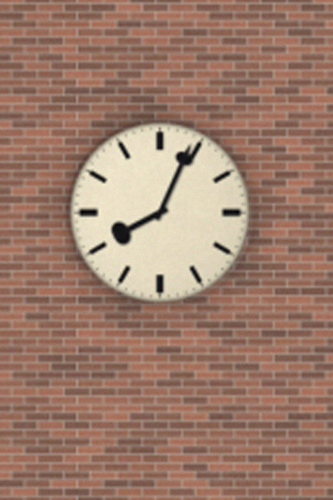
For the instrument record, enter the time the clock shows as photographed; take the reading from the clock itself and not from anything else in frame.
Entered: 8:04
